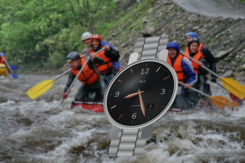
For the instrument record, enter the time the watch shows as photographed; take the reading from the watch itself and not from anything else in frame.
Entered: 8:26
